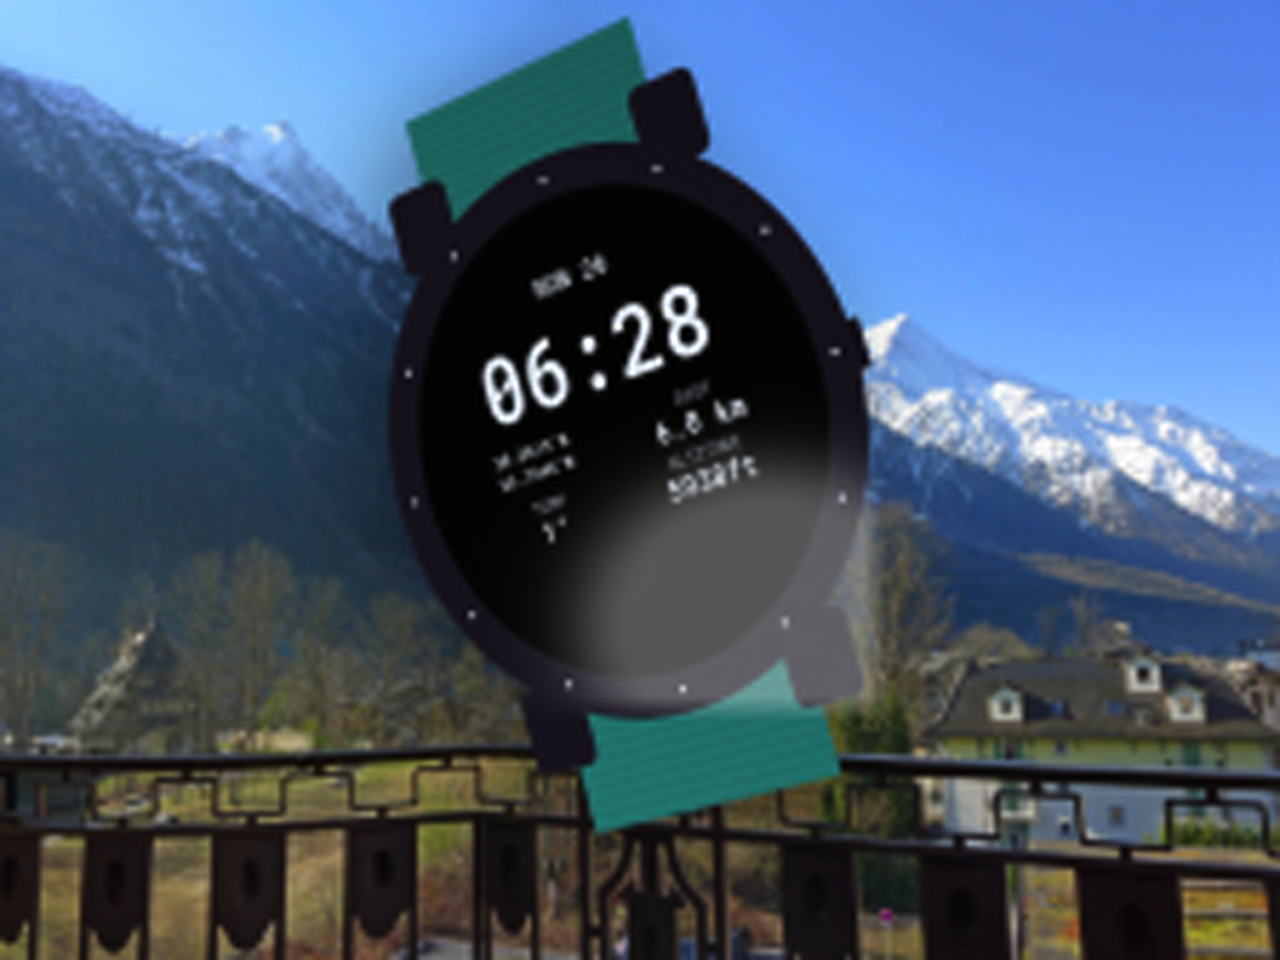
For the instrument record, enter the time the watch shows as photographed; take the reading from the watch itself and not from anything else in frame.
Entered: 6:28
